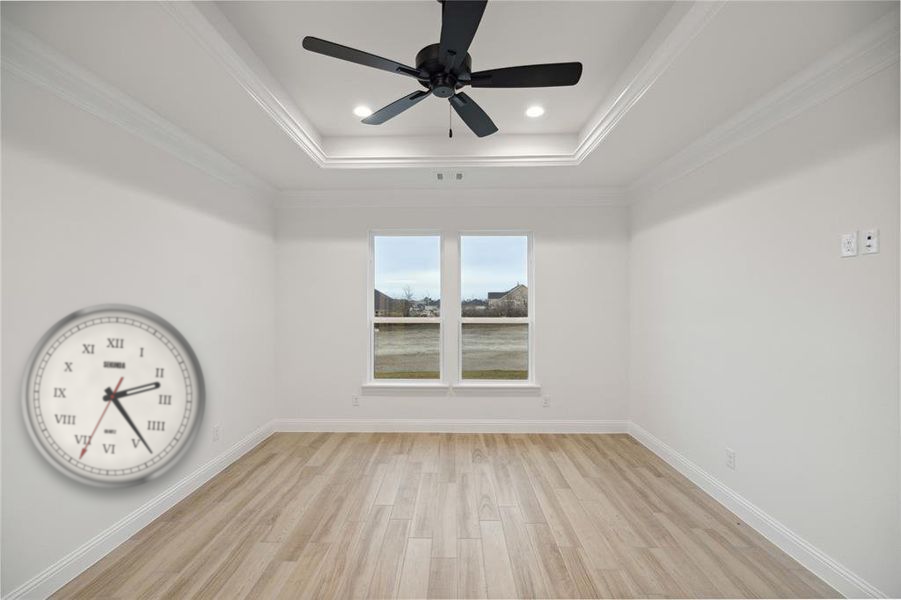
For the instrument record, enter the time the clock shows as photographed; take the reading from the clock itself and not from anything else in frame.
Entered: 2:23:34
